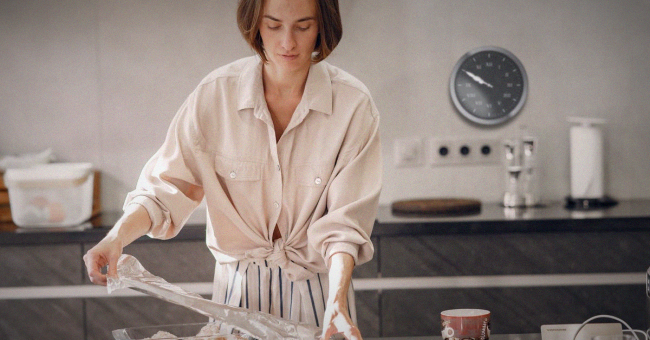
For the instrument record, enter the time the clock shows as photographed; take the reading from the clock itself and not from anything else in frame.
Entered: 9:50
